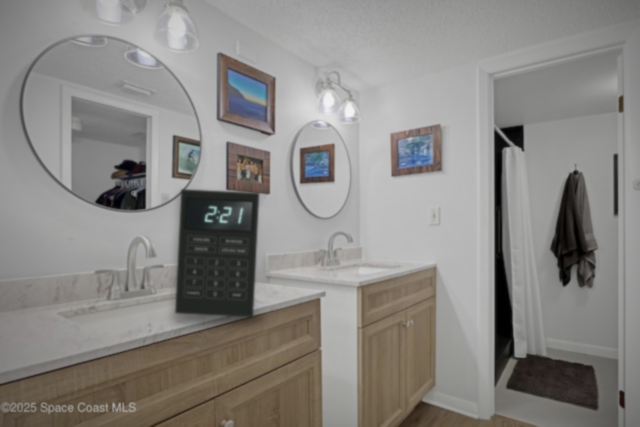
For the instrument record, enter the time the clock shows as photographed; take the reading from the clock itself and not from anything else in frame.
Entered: 2:21
